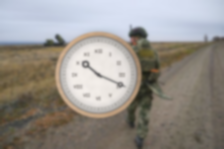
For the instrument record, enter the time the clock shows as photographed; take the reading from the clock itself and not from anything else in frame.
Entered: 10:19
